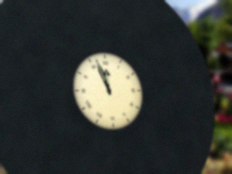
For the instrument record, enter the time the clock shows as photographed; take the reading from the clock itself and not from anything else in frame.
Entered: 11:57
